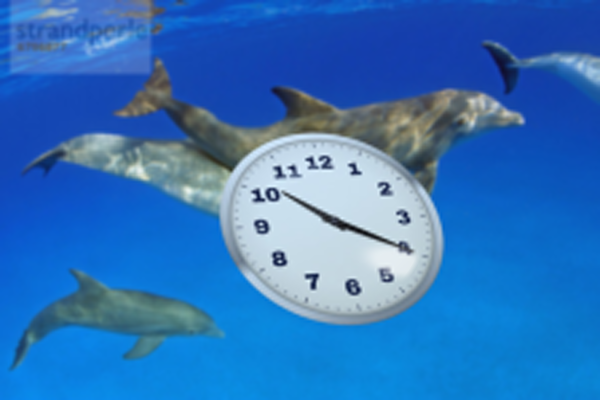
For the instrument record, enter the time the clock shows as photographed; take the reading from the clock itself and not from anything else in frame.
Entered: 10:20
